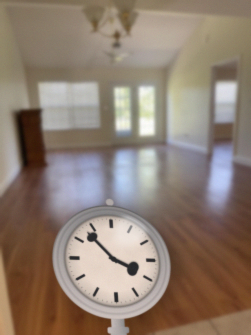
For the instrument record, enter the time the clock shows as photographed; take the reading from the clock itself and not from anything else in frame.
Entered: 3:53
